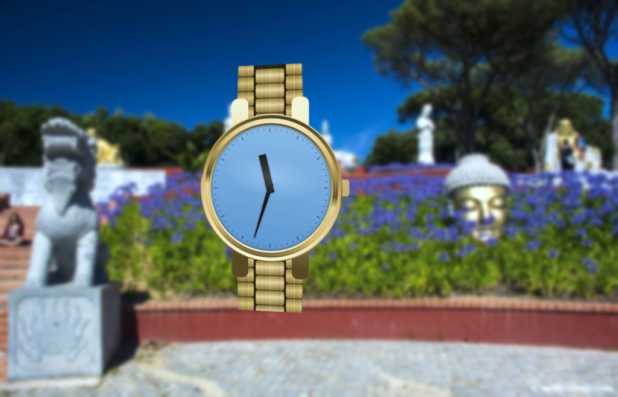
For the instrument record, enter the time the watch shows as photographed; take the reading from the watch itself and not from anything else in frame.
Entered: 11:33
